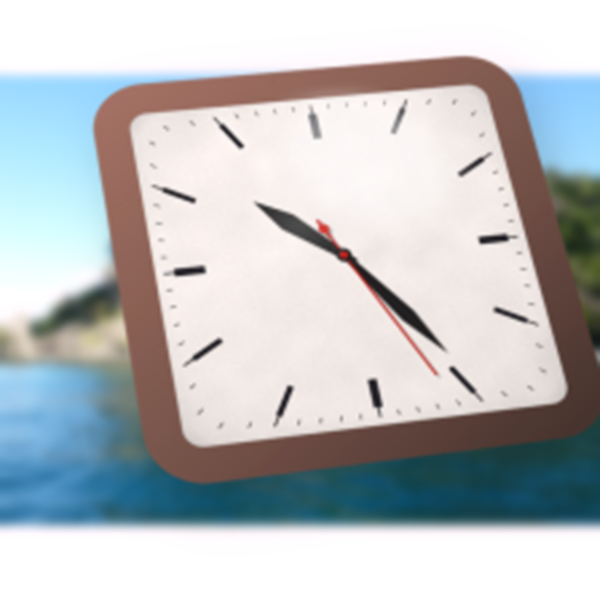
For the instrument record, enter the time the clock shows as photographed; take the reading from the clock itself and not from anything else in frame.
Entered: 10:24:26
